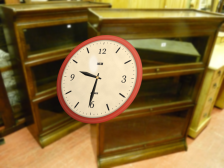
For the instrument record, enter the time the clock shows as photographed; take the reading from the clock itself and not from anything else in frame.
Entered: 9:31
